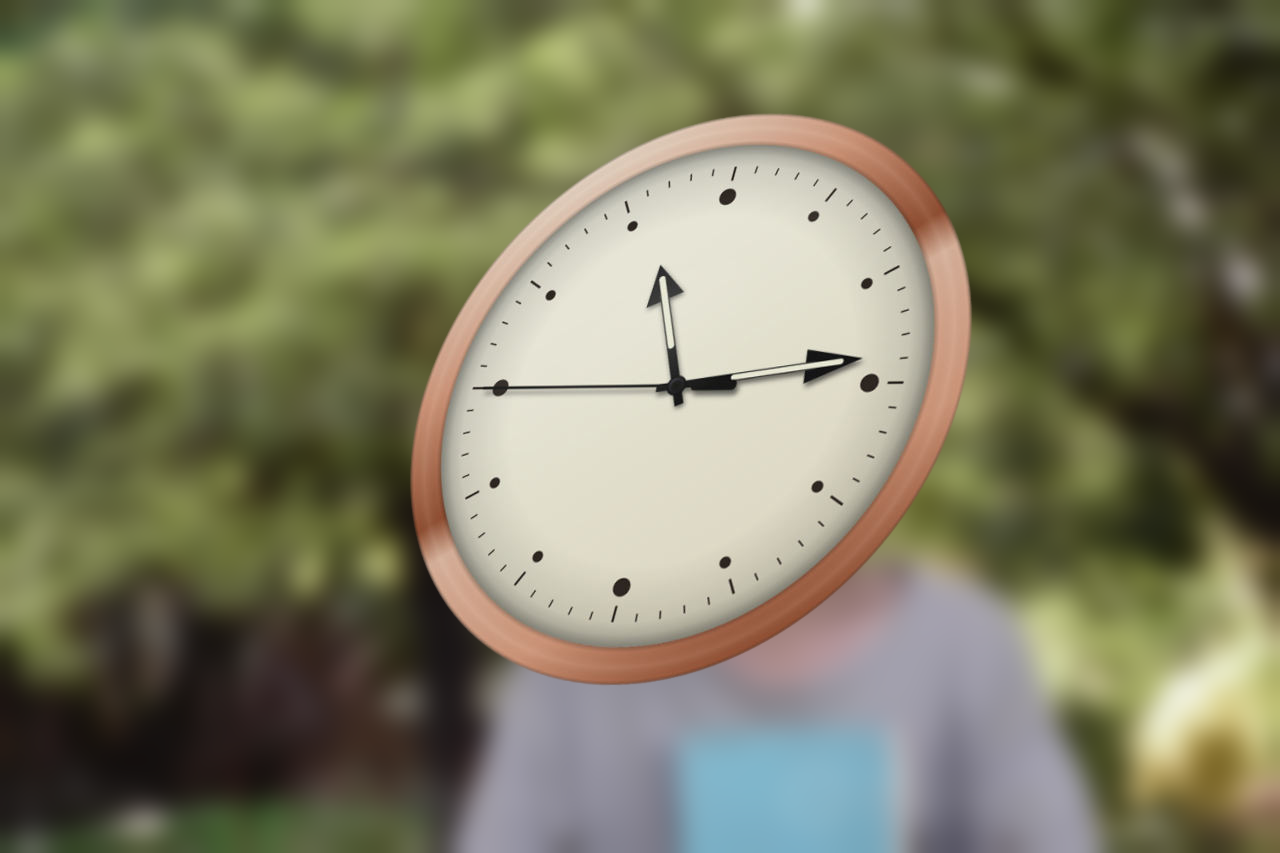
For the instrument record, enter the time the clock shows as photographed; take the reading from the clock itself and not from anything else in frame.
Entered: 11:13:45
